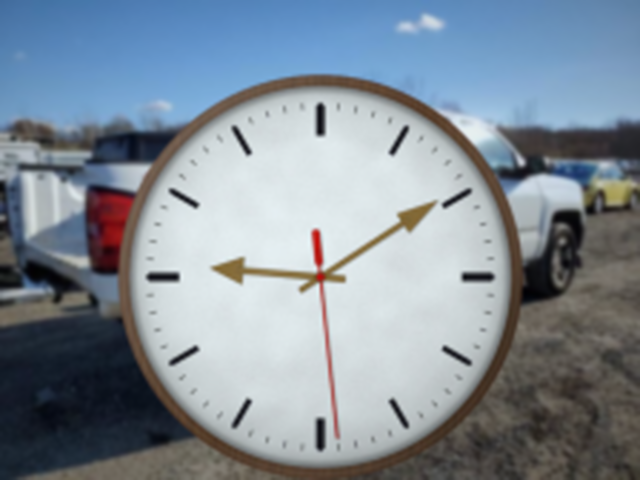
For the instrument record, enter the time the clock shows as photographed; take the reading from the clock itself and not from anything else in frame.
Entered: 9:09:29
